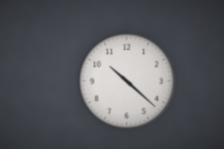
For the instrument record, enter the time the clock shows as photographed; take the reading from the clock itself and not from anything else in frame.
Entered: 10:22
